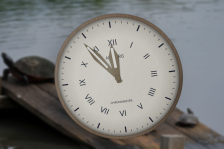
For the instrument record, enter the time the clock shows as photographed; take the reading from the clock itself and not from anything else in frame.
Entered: 11:54
